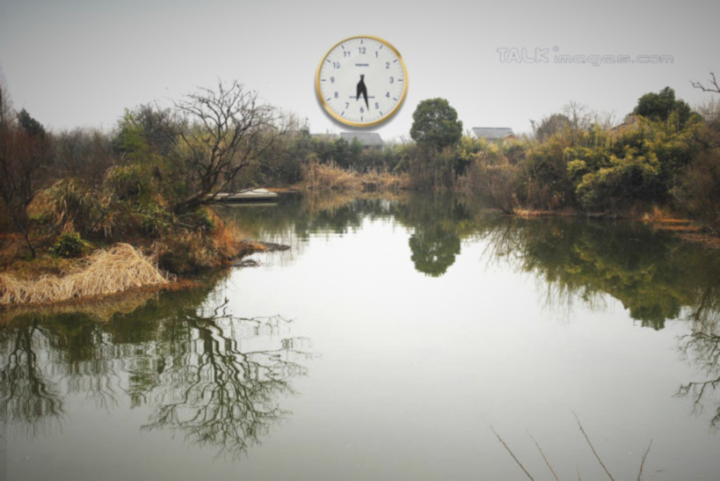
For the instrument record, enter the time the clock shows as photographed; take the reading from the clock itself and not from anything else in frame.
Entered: 6:28
